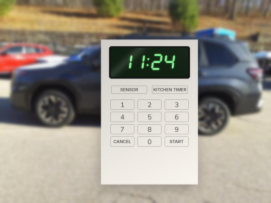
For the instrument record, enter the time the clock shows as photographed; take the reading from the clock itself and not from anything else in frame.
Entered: 11:24
